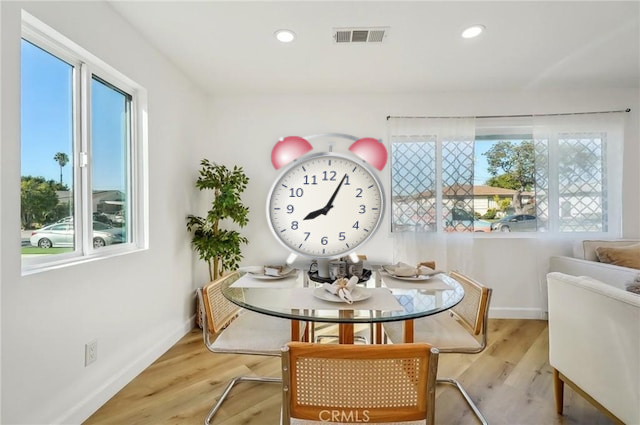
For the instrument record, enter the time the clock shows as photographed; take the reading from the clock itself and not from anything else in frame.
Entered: 8:04
